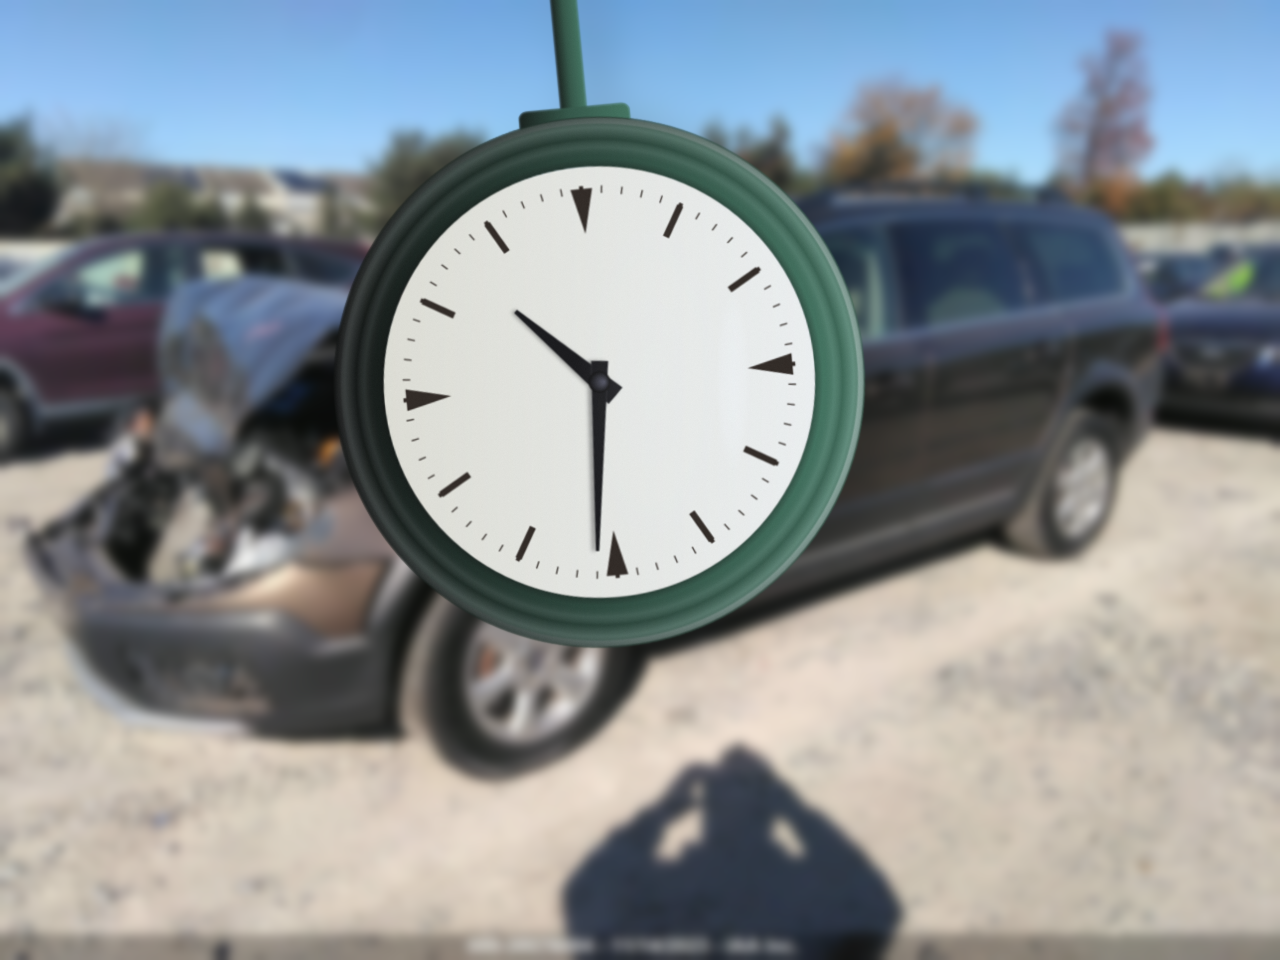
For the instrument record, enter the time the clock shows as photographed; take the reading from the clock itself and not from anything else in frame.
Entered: 10:31
